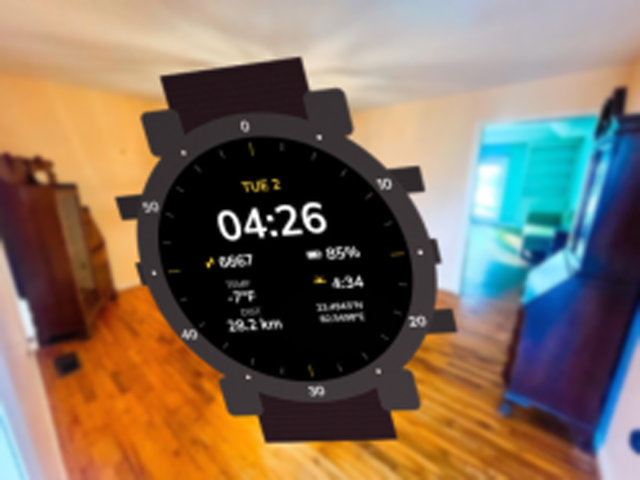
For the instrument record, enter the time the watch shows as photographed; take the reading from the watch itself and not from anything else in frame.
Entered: 4:26
